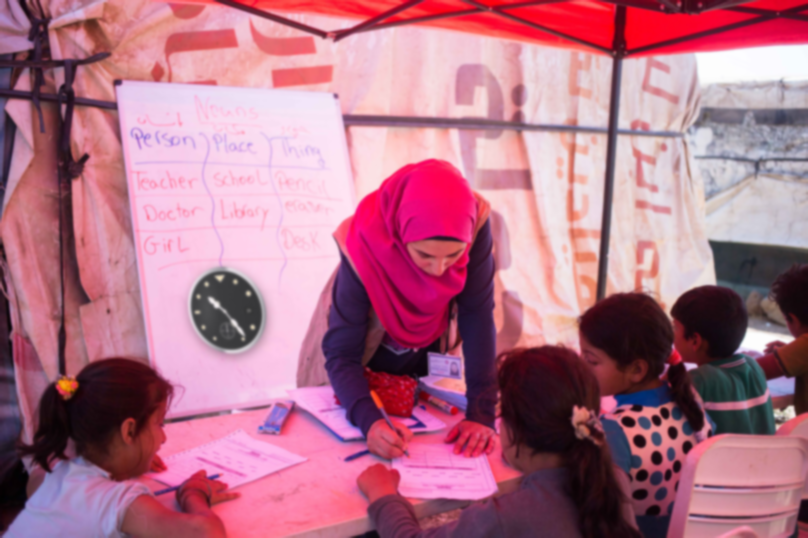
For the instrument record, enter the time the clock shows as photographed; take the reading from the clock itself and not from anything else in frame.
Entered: 10:24
